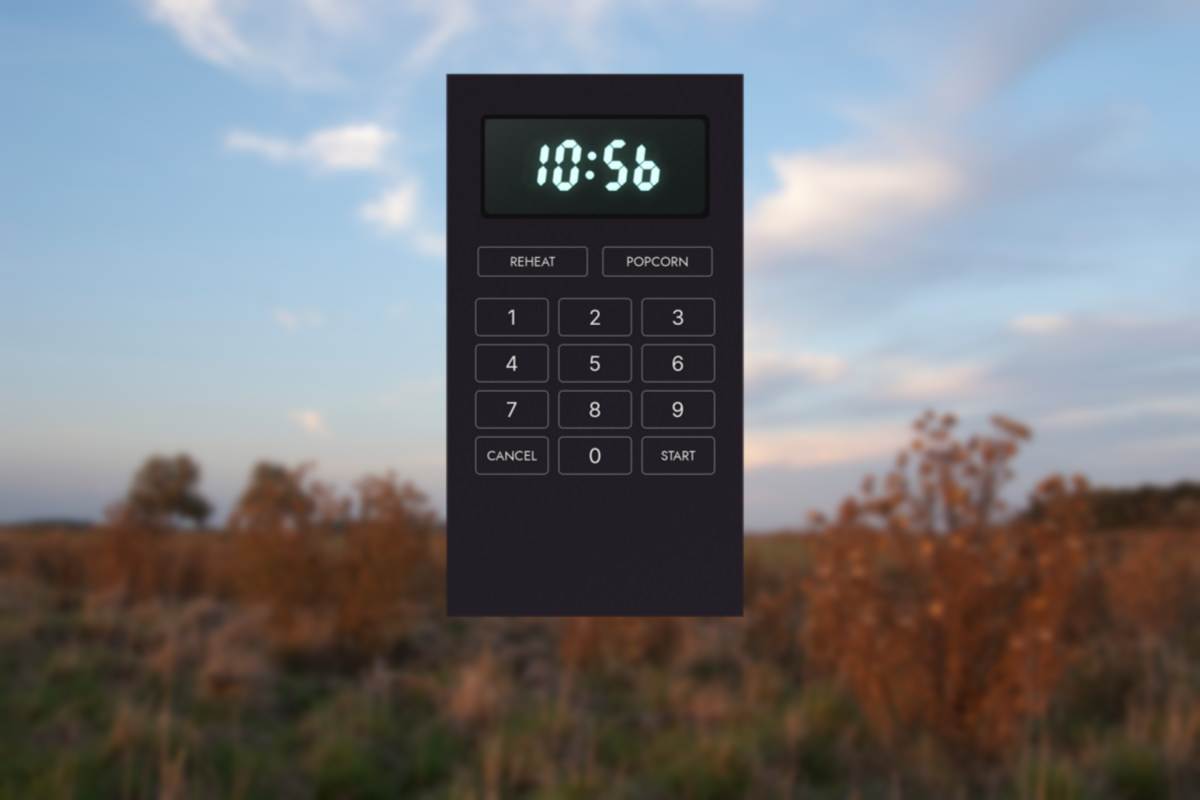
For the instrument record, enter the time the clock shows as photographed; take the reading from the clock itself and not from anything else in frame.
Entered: 10:56
